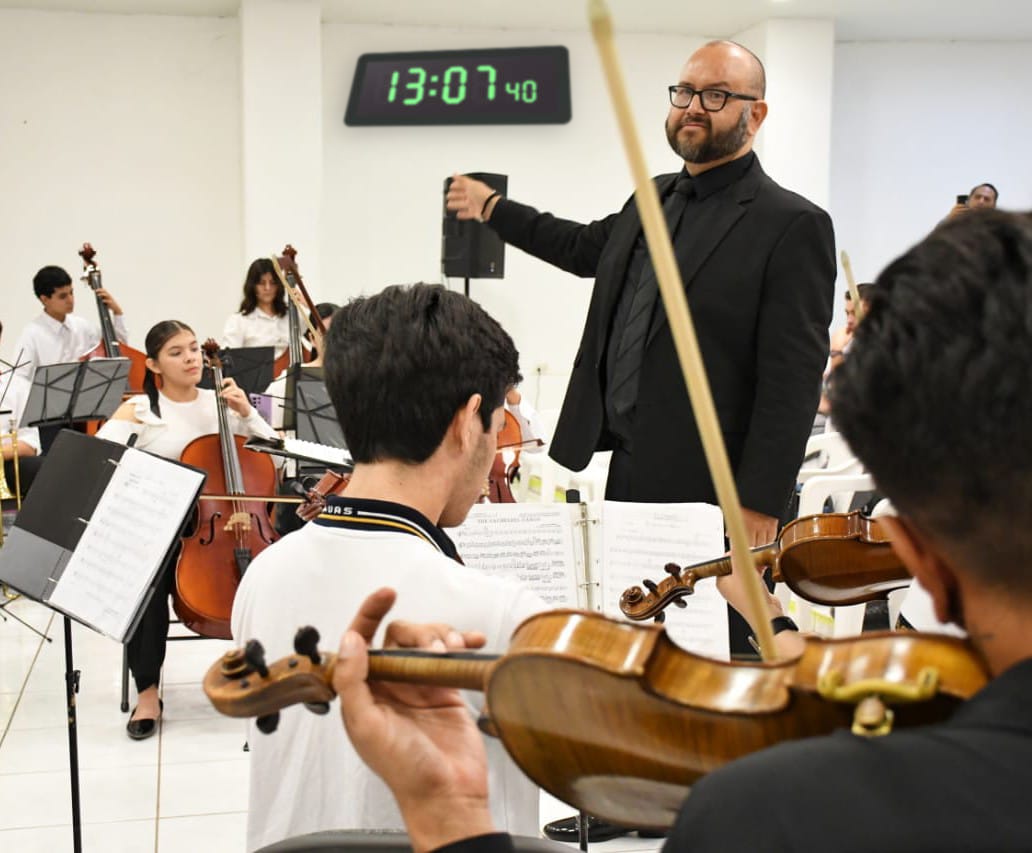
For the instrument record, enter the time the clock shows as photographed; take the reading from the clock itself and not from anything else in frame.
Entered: 13:07:40
